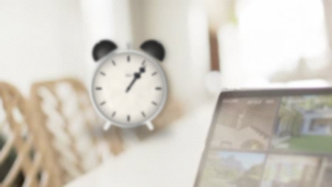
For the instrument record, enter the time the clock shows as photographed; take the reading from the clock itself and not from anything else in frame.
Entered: 1:06
